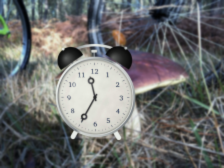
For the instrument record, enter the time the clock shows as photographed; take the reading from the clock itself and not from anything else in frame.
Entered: 11:35
